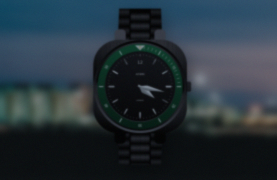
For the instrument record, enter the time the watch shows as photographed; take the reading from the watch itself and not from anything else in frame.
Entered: 4:17
